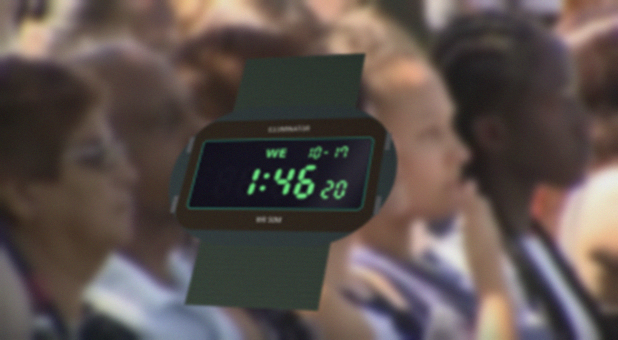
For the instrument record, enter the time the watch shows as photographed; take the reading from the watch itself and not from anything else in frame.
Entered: 1:46:20
